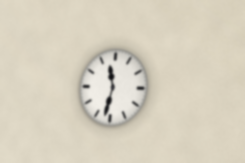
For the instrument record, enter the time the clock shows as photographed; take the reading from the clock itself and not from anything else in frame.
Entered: 11:32
